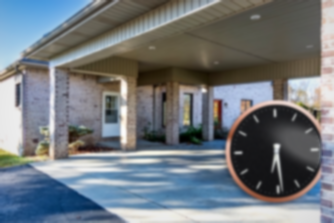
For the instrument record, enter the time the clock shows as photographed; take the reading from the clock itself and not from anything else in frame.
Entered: 6:29
